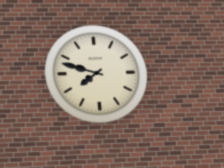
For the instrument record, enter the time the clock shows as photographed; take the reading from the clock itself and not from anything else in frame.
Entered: 7:48
